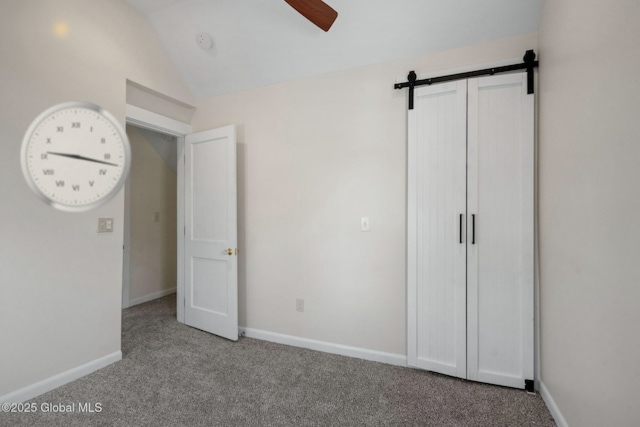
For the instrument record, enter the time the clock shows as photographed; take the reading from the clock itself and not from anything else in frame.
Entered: 9:17
